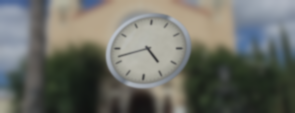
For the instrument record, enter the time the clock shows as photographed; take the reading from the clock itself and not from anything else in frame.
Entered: 4:42
